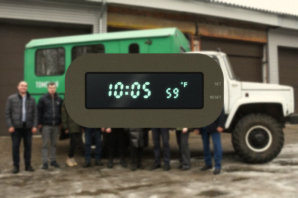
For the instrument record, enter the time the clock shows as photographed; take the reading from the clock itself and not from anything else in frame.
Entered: 10:05
